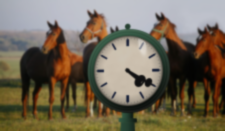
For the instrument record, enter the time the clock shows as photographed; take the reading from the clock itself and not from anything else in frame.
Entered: 4:20
